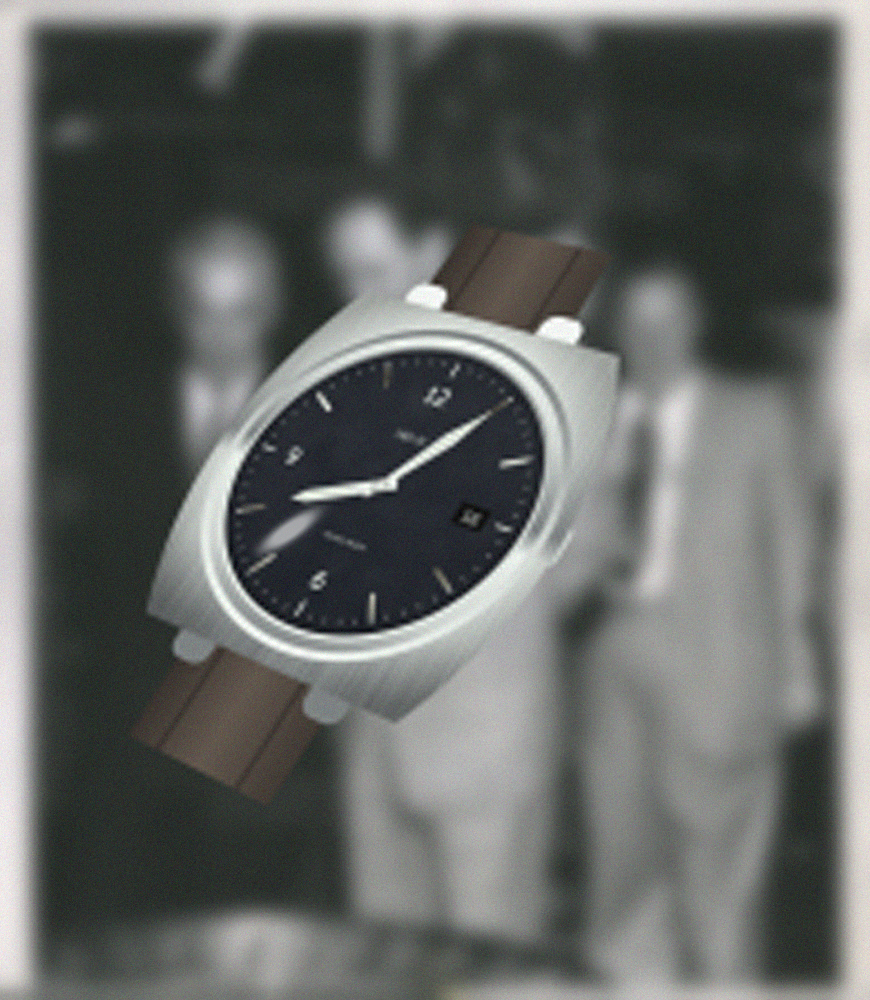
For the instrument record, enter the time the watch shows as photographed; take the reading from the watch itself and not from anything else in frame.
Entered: 8:05
